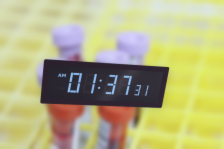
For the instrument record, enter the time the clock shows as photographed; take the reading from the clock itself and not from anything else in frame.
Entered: 1:37:31
